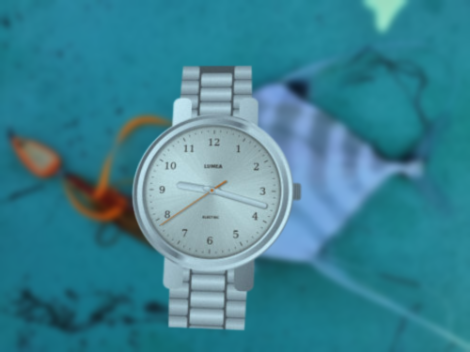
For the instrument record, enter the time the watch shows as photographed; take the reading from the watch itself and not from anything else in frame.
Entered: 9:17:39
